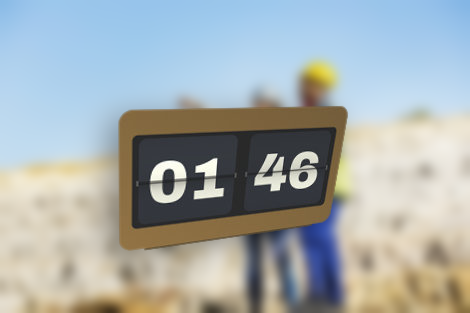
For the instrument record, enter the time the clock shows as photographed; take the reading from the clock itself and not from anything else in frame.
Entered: 1:46
